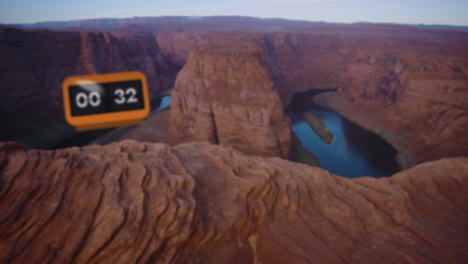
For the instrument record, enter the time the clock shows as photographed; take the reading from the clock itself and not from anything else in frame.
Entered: 0:32
